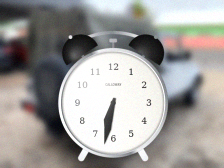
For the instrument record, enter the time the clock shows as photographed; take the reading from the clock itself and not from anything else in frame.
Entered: 6:32
